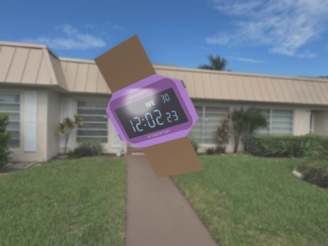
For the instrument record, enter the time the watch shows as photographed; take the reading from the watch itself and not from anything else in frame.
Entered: 12:02:23
